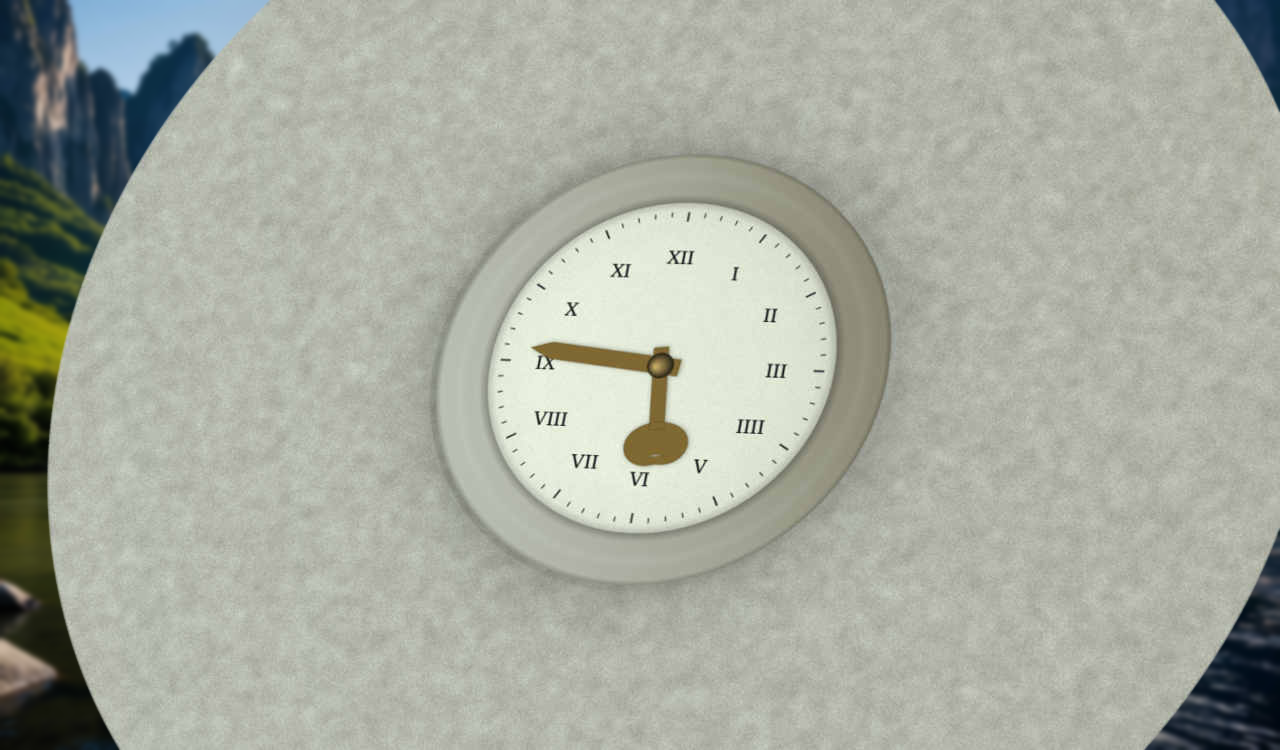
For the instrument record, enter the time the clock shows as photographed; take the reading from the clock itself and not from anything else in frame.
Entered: 5:46
